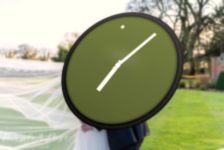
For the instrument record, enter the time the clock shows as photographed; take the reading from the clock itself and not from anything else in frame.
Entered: 7:08
